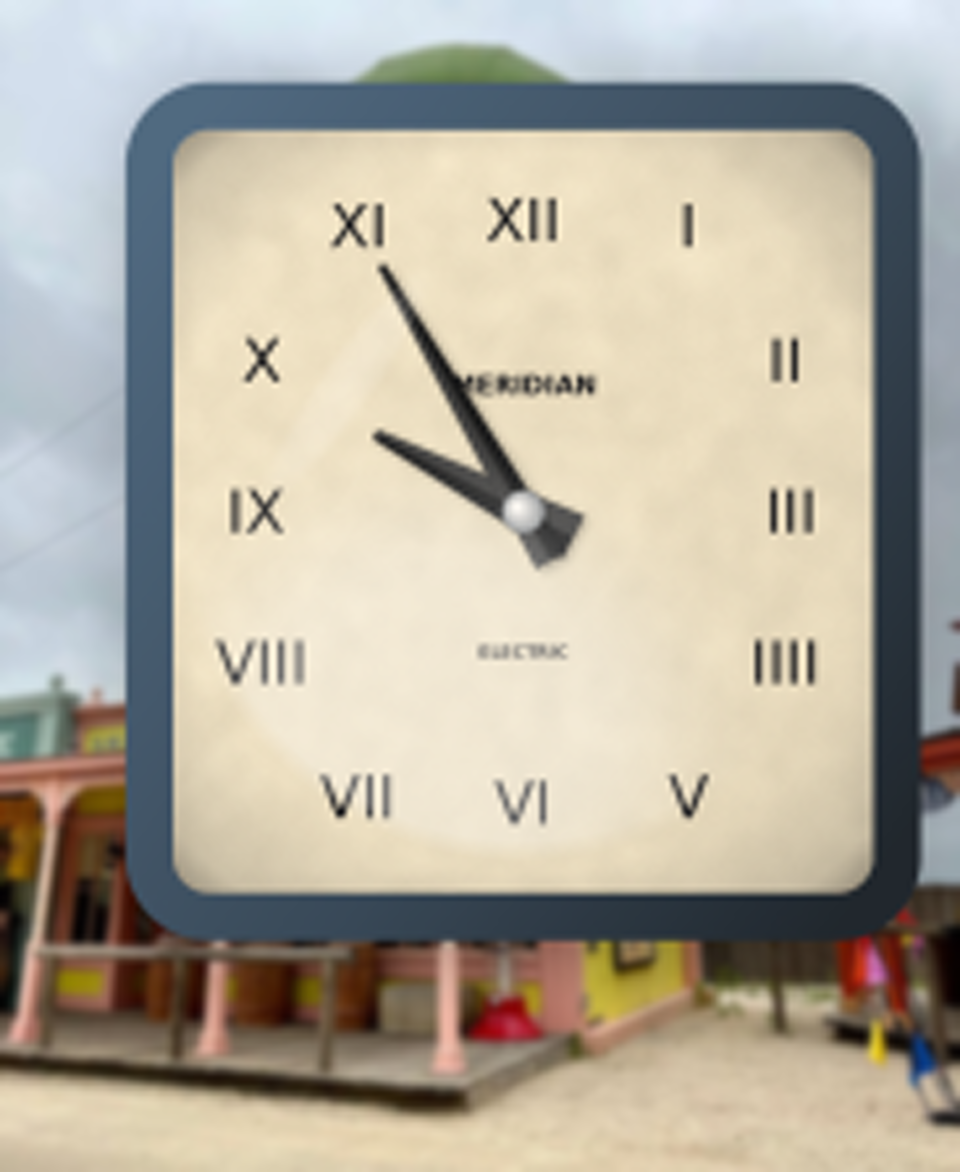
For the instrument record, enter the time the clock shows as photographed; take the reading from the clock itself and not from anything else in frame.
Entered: 9:55
